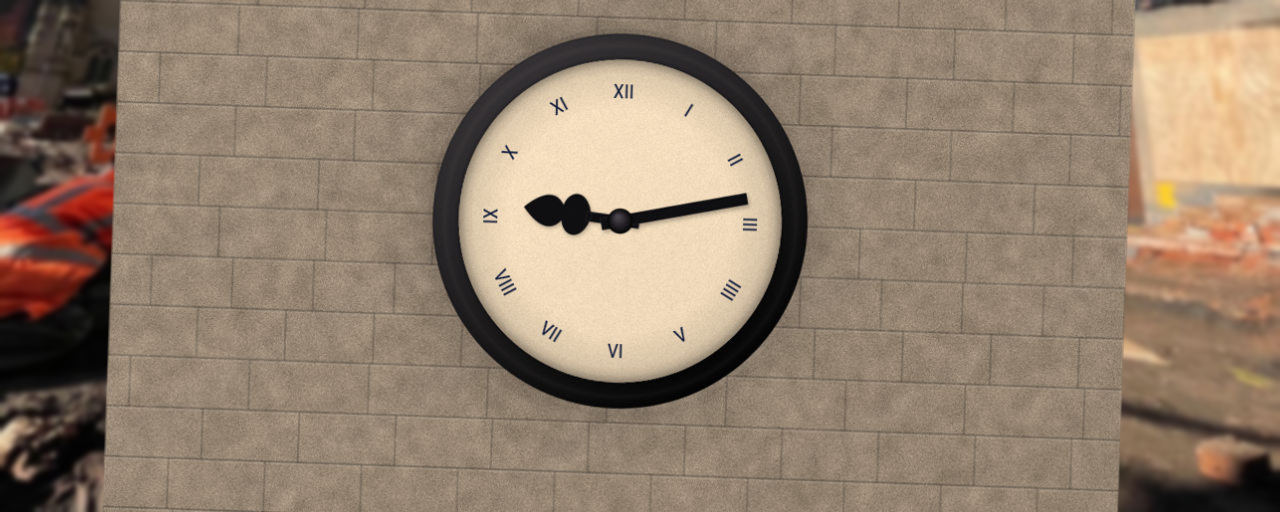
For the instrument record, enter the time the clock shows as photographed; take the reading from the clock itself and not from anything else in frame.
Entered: 9:13
